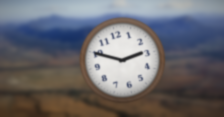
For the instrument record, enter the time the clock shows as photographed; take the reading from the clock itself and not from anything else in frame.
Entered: 2:50
